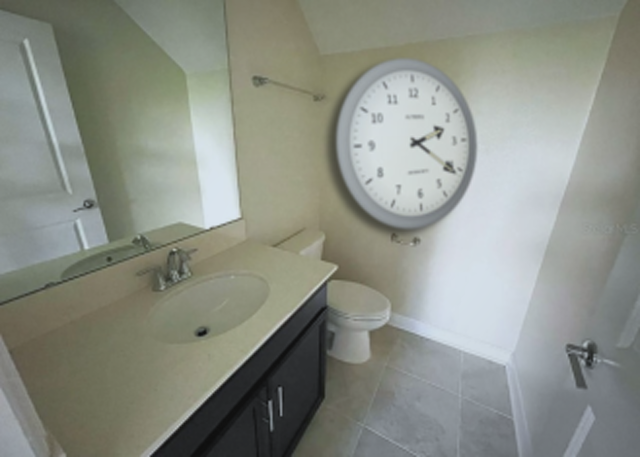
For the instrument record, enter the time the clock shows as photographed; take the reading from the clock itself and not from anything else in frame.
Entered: 2:21
